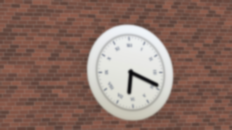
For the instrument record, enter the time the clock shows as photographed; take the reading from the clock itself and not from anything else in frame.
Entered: 6:19
